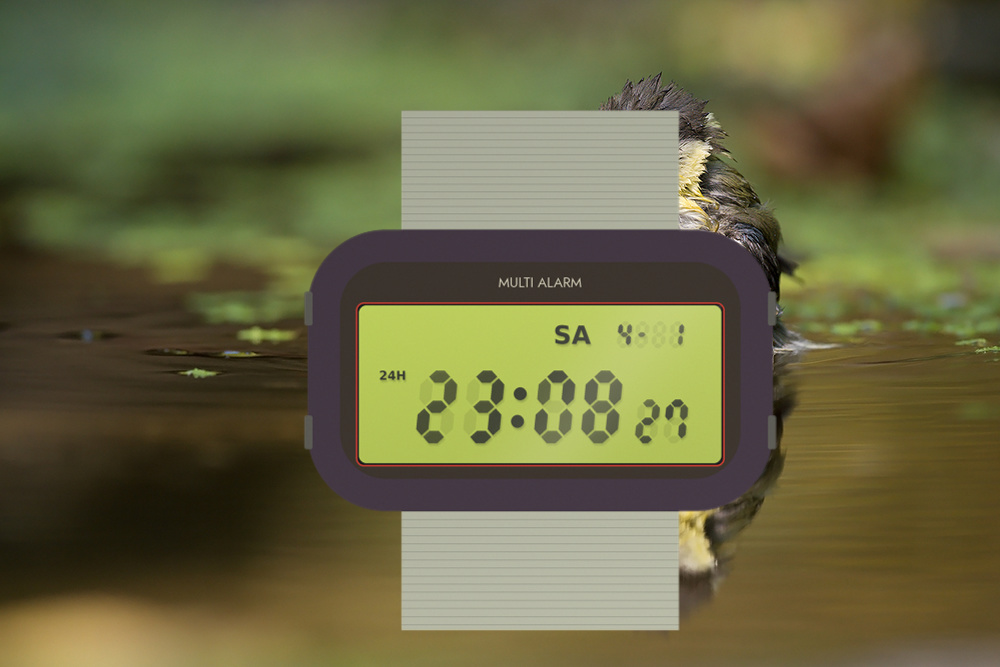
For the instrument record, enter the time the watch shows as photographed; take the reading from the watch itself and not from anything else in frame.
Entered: 23:08:27
